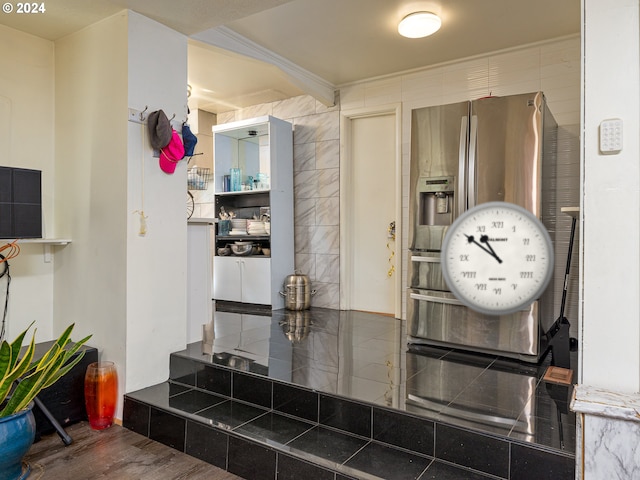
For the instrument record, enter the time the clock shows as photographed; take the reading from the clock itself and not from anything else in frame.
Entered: 10:51
